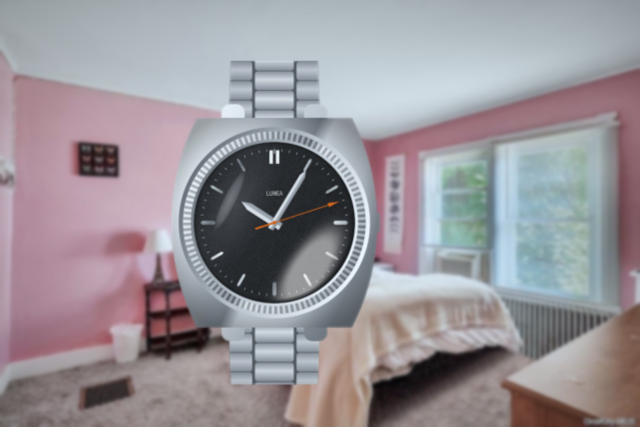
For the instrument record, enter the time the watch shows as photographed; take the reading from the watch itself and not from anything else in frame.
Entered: 10:05:12
